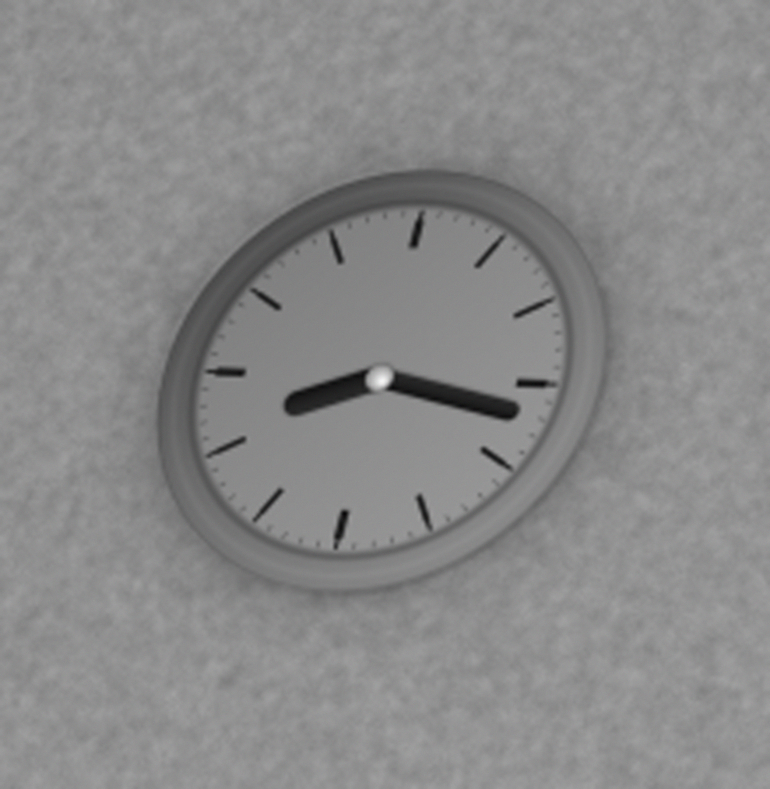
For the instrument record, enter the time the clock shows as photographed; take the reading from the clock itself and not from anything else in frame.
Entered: 8:17
